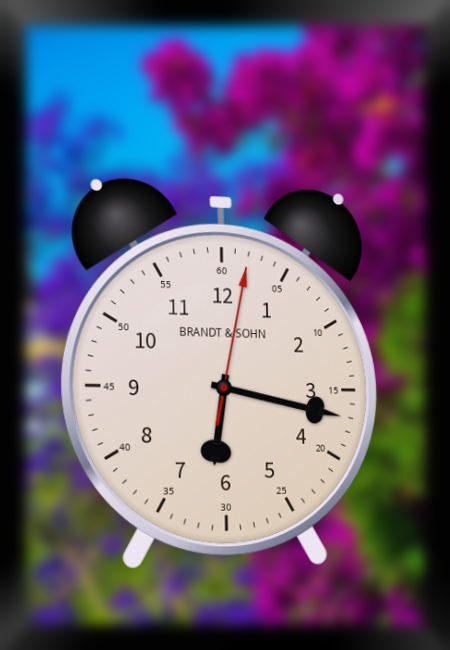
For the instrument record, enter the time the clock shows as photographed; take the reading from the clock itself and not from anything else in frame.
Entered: 6:17:02
